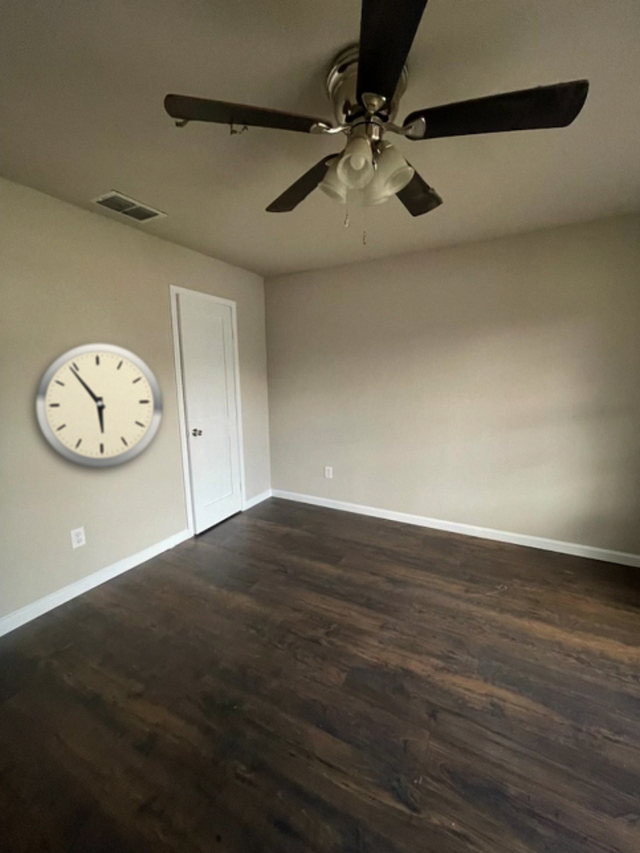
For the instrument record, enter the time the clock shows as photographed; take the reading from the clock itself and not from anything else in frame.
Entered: 5:54
